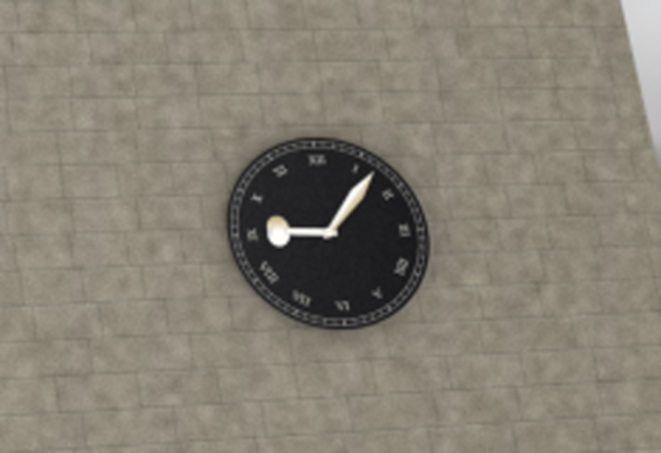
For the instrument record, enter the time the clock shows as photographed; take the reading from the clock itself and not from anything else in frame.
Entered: 9:07
